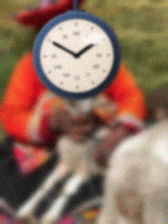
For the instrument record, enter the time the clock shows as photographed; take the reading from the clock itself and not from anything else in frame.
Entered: 1:50
